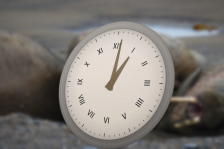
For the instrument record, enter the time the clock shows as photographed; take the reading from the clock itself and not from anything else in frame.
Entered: 1:01
